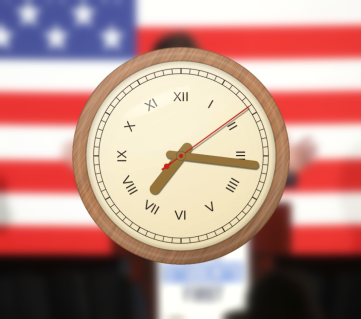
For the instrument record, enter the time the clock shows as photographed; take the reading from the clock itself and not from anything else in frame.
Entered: 7:16:09
